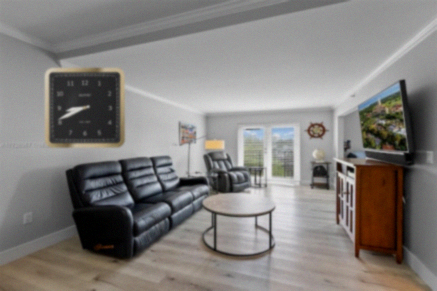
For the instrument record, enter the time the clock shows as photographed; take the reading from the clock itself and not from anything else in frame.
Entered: 8:41
